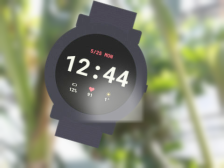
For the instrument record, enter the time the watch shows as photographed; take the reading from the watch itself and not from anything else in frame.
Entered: 12:44
